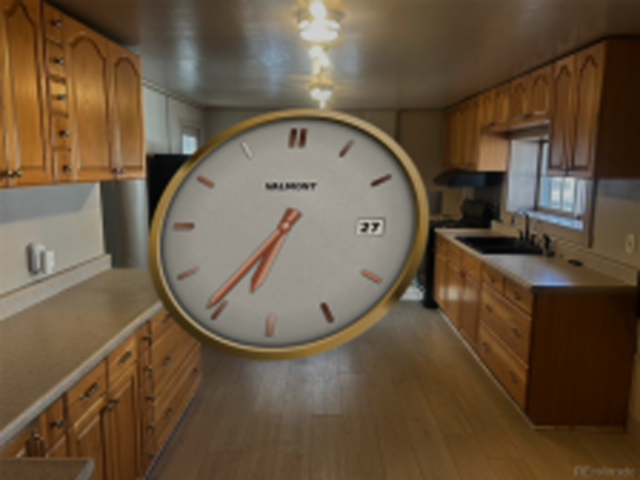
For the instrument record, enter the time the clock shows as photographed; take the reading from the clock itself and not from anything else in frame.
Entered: 6:36
